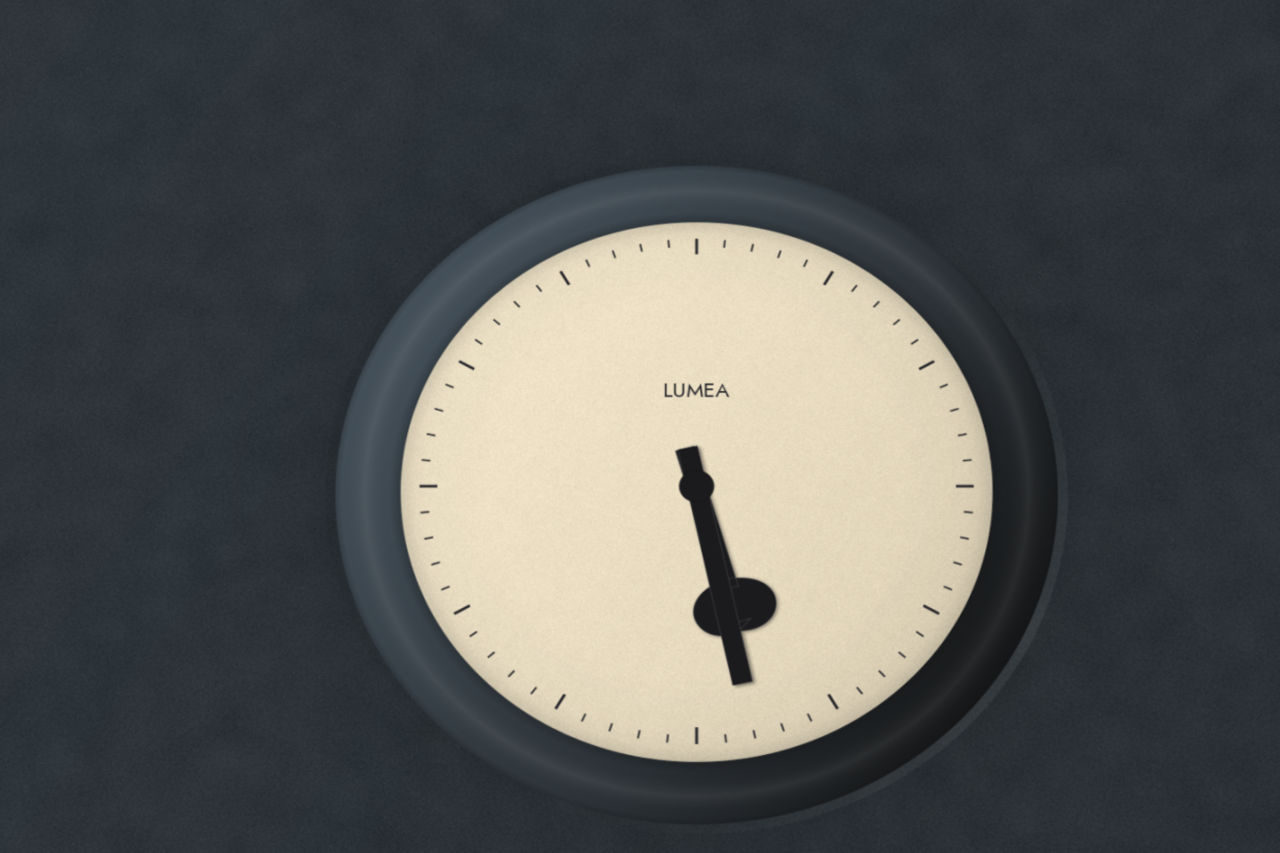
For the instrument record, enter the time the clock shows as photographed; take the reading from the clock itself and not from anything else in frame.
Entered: 5:28
